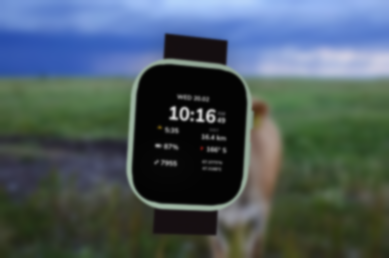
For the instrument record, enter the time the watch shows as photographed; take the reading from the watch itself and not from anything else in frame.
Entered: 10:16
